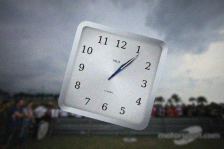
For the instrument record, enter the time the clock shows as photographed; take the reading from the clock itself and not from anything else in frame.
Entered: 1:06
